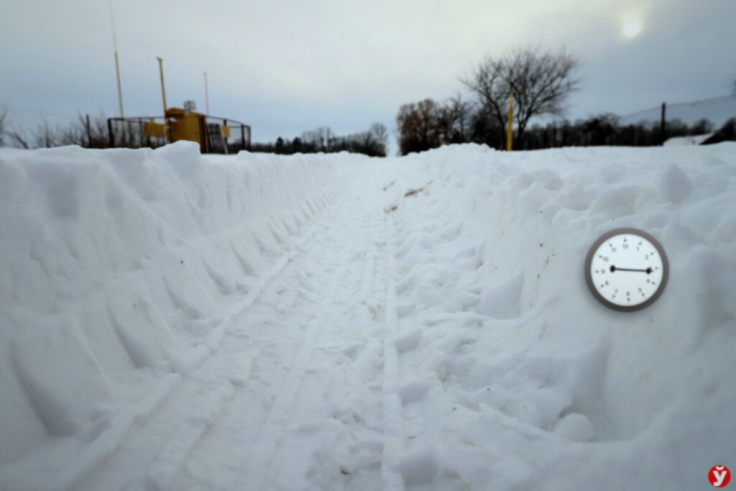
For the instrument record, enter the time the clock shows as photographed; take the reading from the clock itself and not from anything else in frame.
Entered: 9:16
